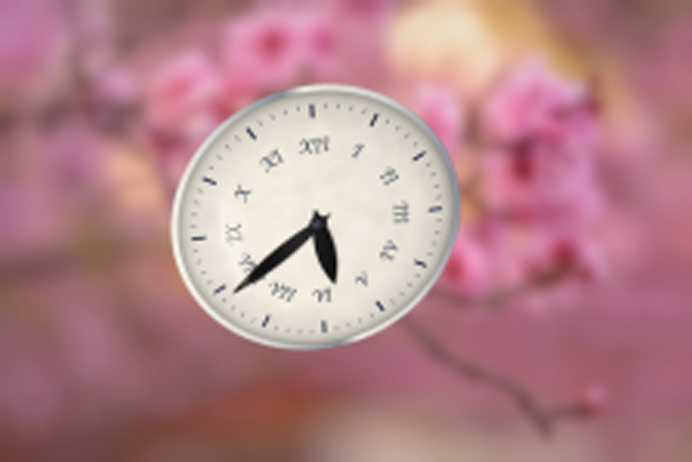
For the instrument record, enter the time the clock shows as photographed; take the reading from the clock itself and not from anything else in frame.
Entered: 5:39
